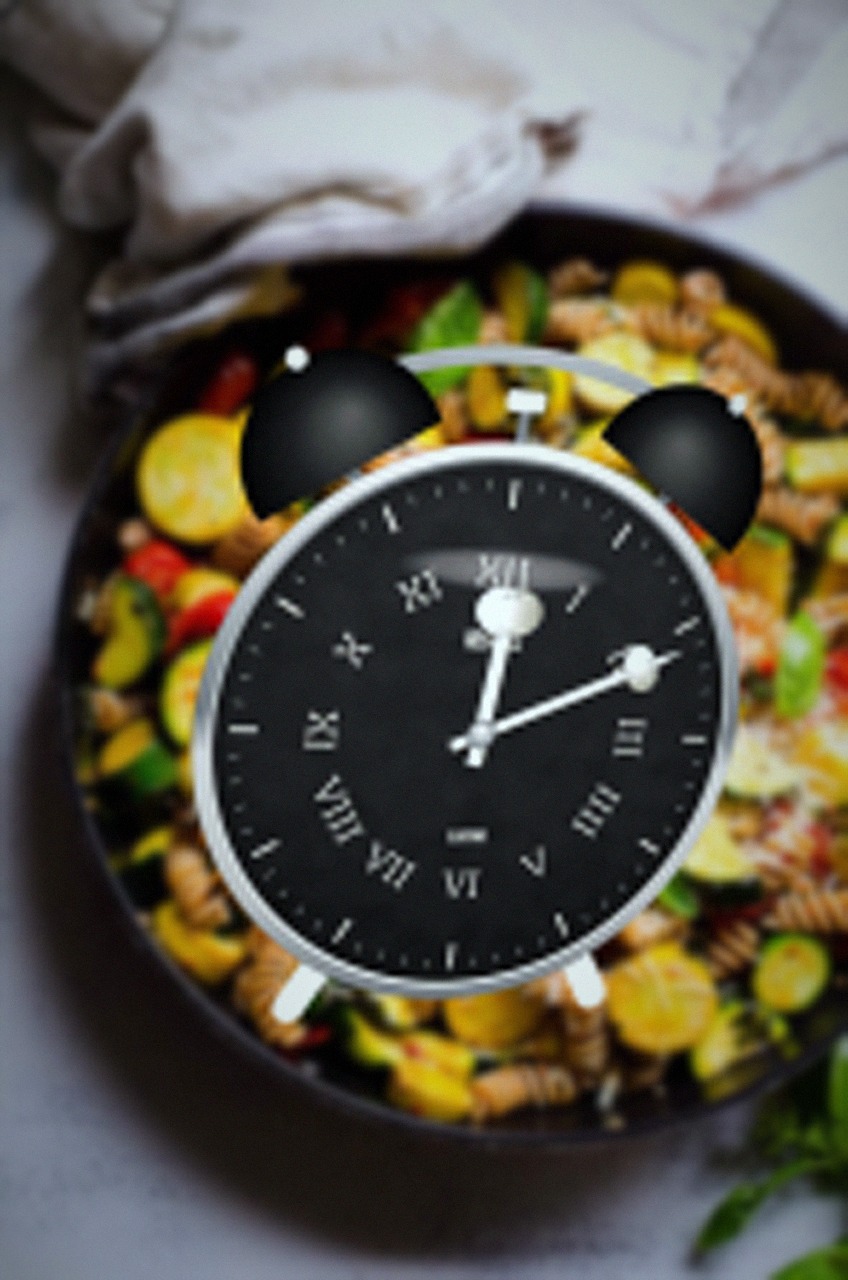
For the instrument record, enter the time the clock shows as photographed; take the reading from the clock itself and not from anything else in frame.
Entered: 12:11
